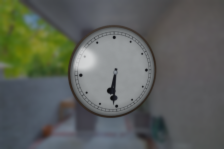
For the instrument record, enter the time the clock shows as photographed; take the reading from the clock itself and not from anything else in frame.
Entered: 6:31
